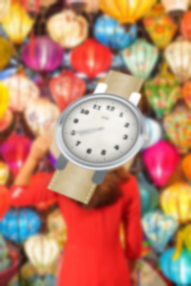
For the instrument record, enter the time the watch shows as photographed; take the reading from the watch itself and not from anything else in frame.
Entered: 7:40
